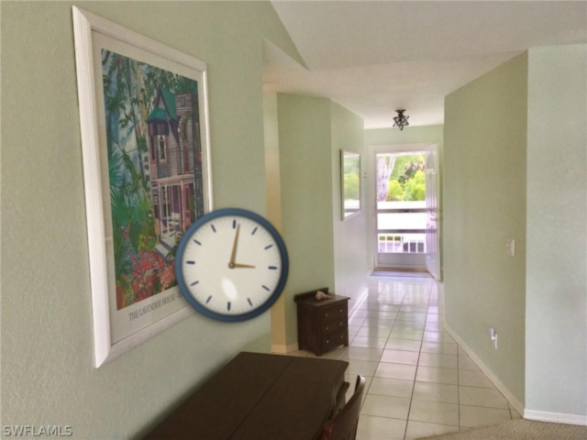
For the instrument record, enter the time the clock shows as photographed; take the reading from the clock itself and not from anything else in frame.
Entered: 3:01
